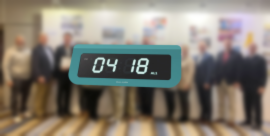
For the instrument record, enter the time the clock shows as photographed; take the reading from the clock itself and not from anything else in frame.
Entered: 4:18
